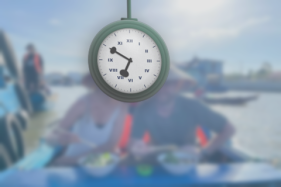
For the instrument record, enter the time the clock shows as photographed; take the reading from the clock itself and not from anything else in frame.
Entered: 6:50
